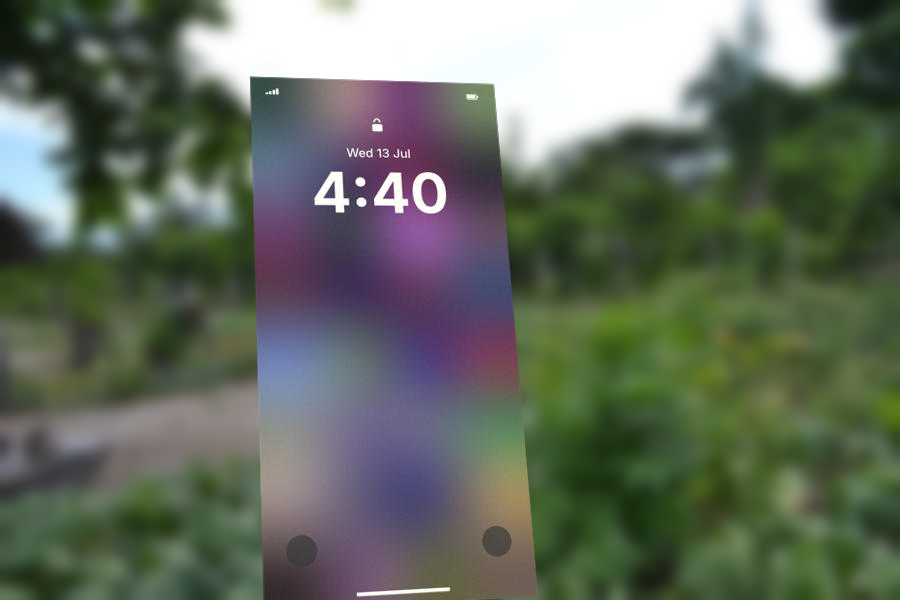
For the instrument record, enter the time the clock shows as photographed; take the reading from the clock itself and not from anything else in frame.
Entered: 4:40
